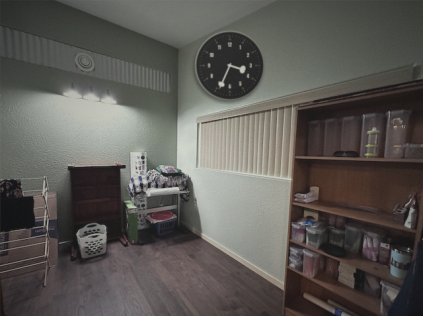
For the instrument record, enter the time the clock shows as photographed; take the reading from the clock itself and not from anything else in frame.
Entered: 3:34
